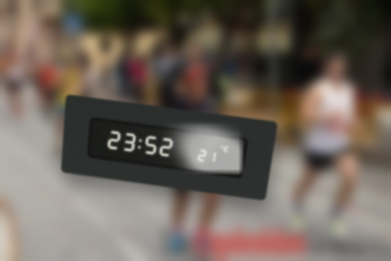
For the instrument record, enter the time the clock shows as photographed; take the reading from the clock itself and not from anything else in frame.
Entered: 23:52
